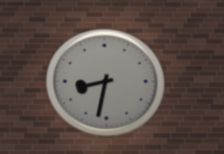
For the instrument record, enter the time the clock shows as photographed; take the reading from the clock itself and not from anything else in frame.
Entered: 8:32
